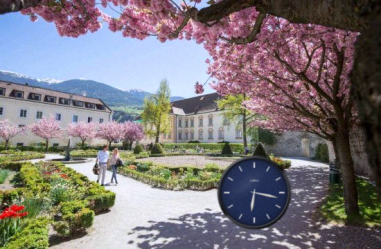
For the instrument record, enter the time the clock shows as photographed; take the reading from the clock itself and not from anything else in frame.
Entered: 6:17
